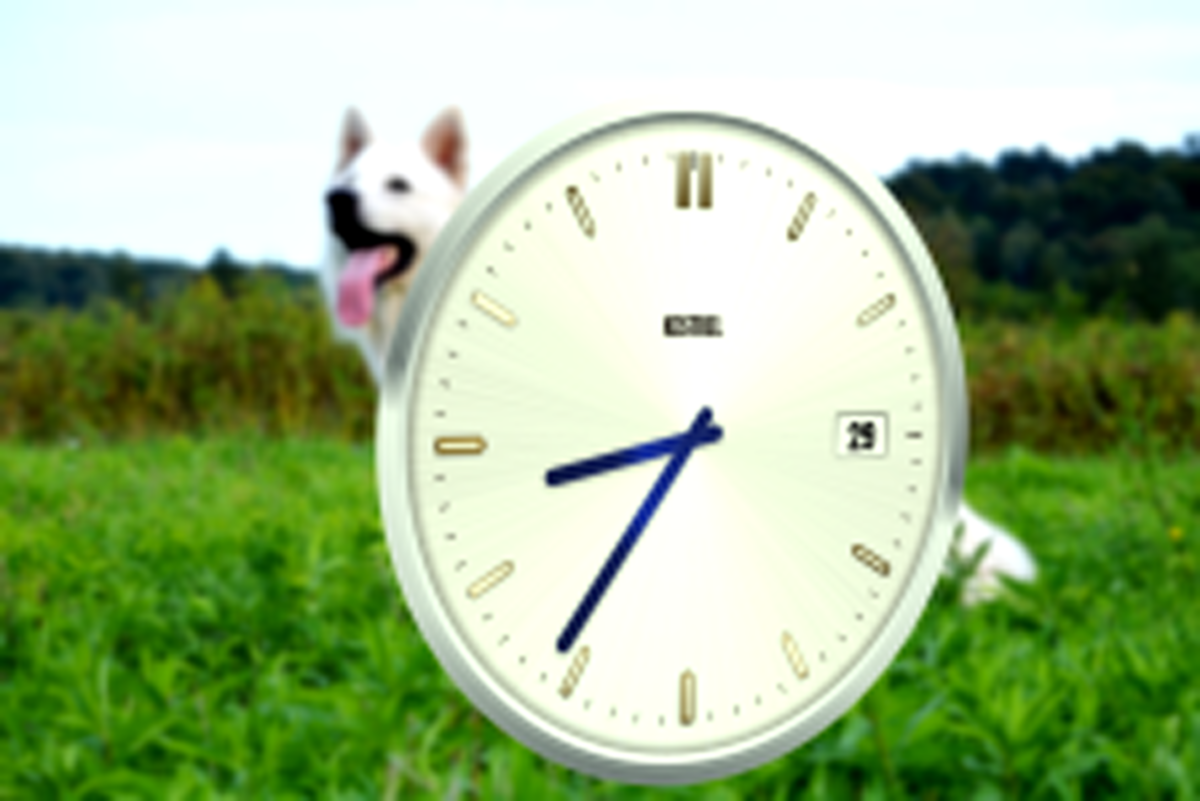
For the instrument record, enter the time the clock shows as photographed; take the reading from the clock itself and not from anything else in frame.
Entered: 8:36
